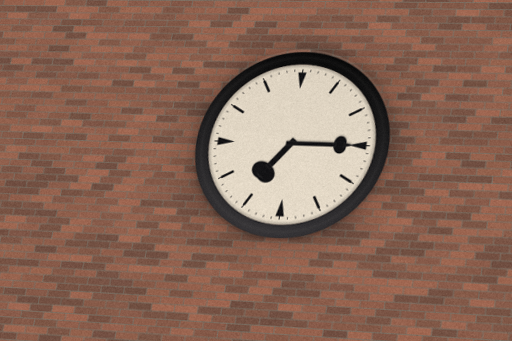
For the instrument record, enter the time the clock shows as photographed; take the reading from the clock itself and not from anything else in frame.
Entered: 7:15
